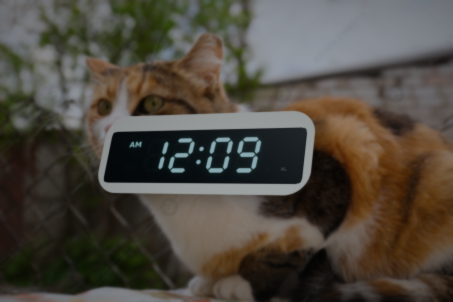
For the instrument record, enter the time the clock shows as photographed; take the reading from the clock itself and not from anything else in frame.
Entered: 12:09
